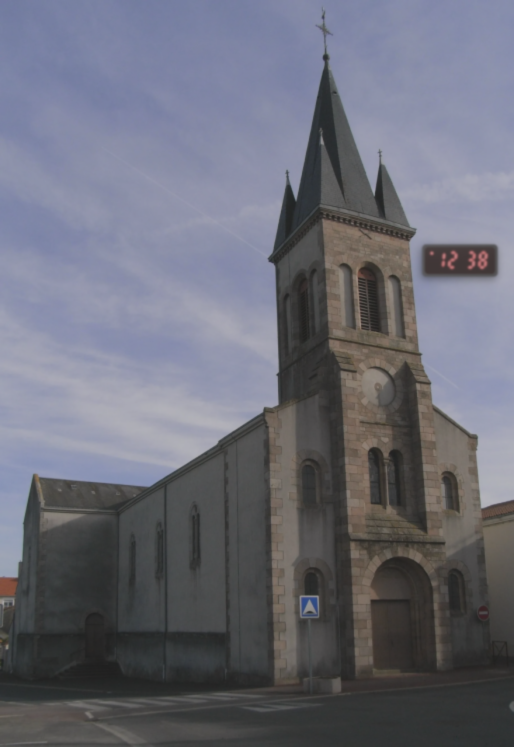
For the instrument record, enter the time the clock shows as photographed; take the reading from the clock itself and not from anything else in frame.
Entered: 12:38
